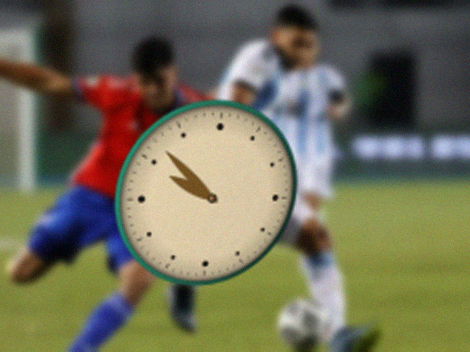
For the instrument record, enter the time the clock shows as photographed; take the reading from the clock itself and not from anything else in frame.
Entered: 9:52
